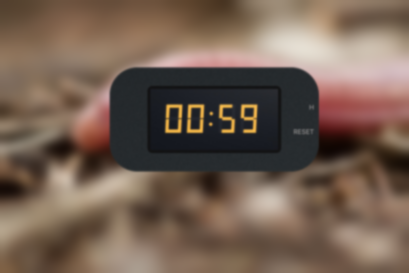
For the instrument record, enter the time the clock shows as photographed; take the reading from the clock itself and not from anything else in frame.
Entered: 0:59
